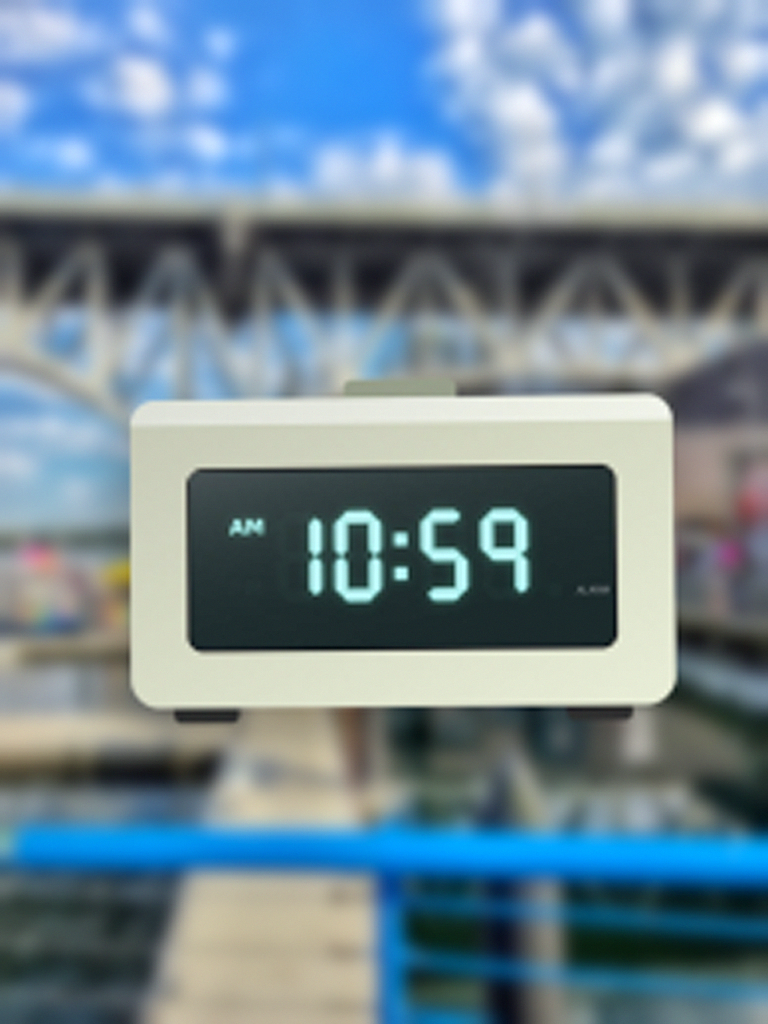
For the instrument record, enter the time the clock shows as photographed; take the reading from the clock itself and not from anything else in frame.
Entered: 10:59
